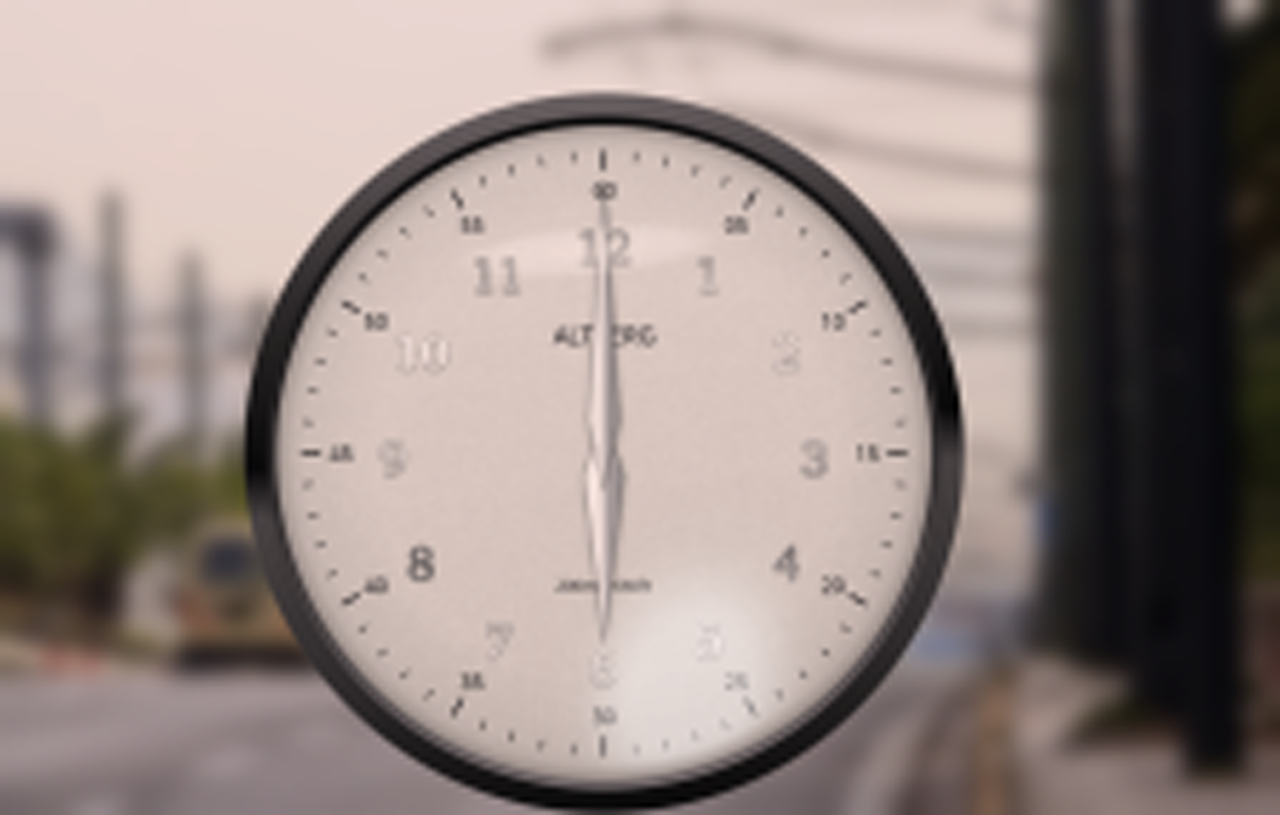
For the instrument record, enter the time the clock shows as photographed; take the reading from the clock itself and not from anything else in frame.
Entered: 6:00
